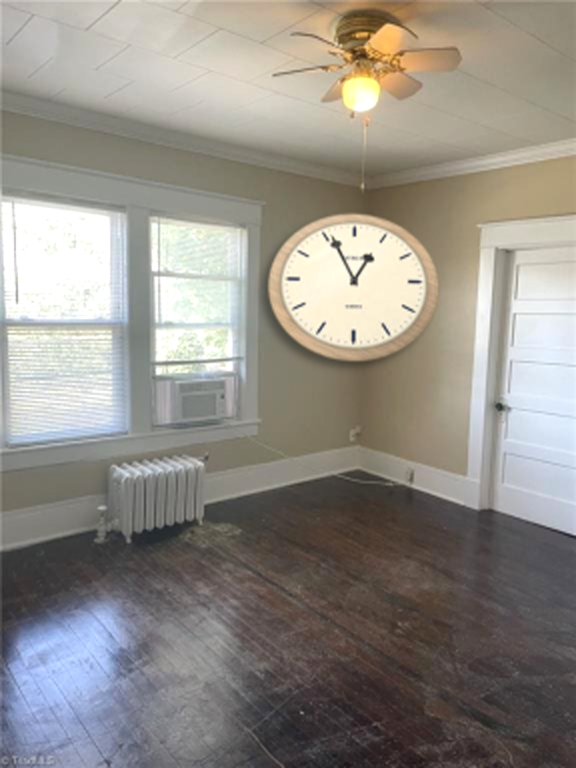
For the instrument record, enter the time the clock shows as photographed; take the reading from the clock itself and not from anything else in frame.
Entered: 12:56
